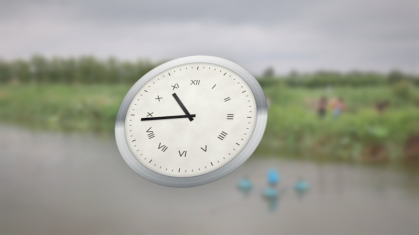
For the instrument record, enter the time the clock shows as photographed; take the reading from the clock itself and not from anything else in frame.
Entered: 10:44
